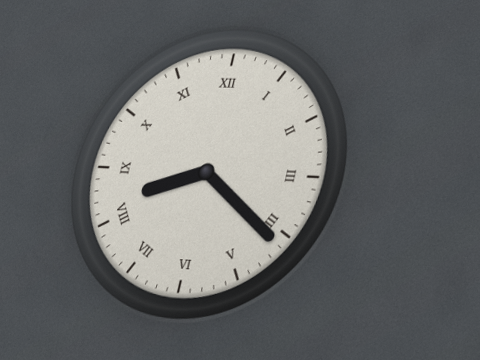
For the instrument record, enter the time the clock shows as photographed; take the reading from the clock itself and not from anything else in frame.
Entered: 8:21
